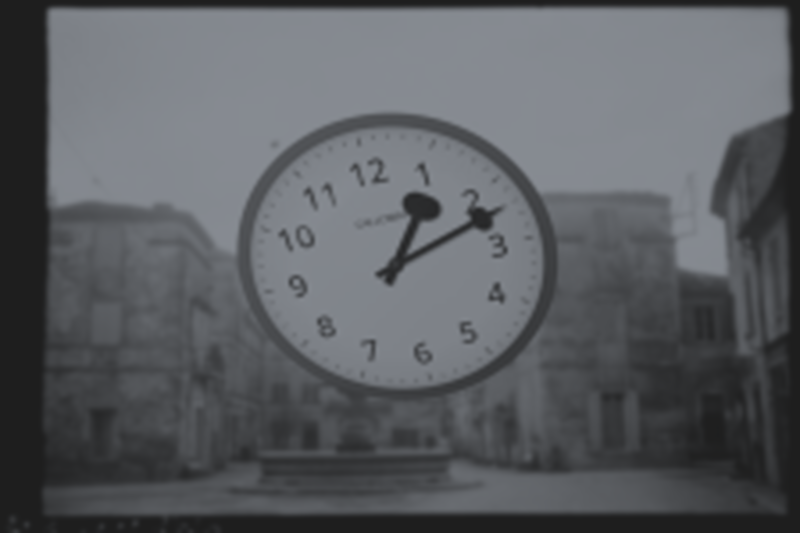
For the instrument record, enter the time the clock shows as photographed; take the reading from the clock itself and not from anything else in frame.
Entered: 1:12
